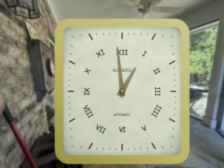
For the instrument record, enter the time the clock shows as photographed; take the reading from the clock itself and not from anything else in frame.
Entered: 12:59
